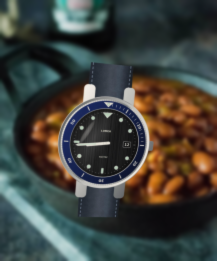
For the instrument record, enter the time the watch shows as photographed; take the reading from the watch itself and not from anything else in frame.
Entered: 8:44
